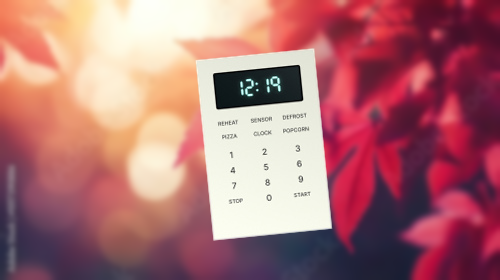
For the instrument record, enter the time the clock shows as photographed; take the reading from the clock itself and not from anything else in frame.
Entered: 12:19
